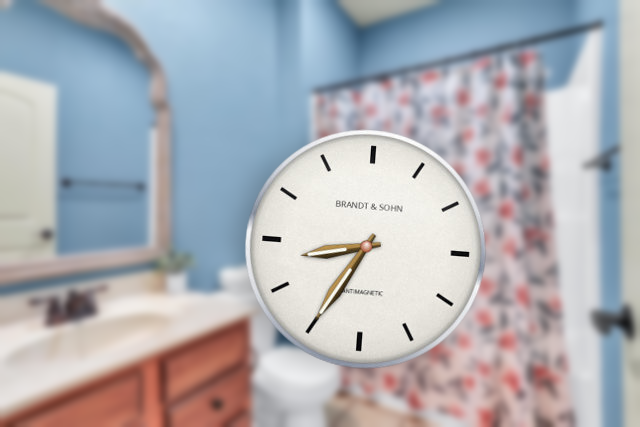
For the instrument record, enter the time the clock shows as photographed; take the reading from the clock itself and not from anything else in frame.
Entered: 8:35
